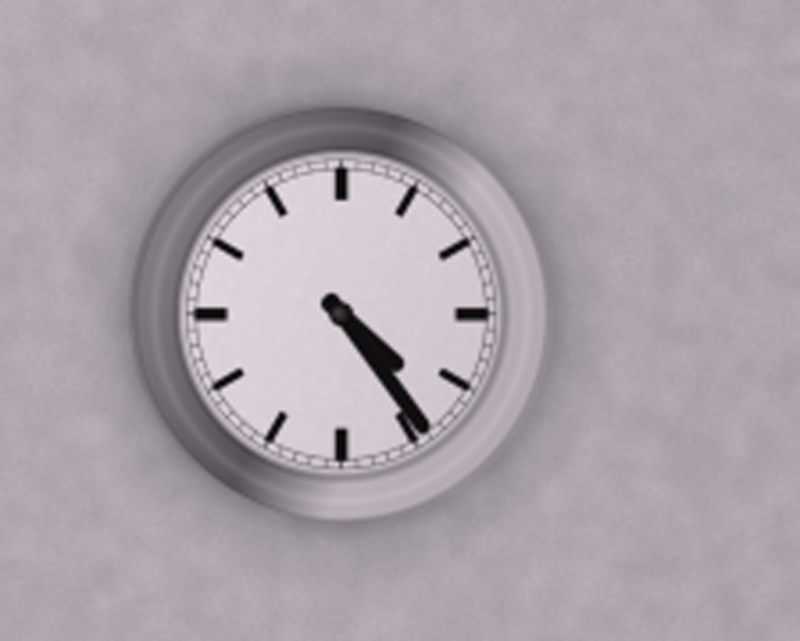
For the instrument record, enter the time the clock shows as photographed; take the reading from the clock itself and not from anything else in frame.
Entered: 4:24
